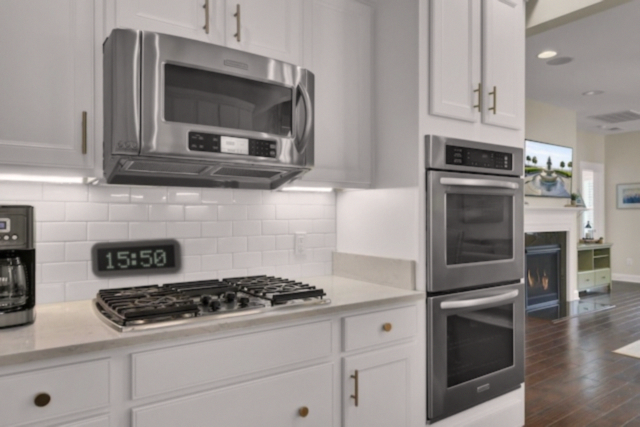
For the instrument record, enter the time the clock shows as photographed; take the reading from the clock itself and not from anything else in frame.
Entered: 15:50
